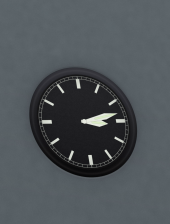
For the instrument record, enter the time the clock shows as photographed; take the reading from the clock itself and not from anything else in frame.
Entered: 3:13
